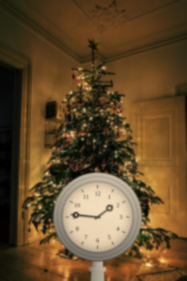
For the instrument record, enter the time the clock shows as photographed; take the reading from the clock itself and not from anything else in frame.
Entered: 1:46
